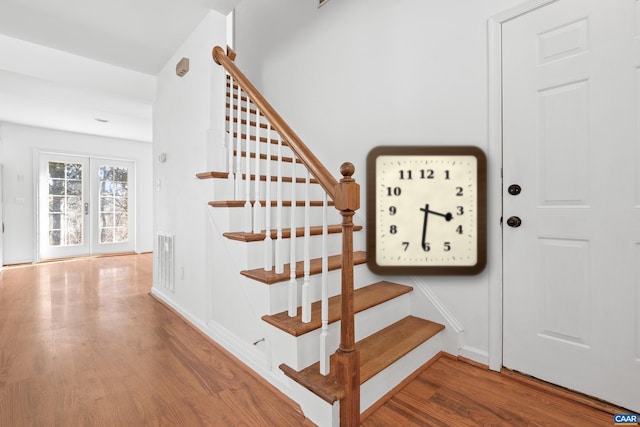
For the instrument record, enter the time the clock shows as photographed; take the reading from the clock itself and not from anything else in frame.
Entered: 3:31
